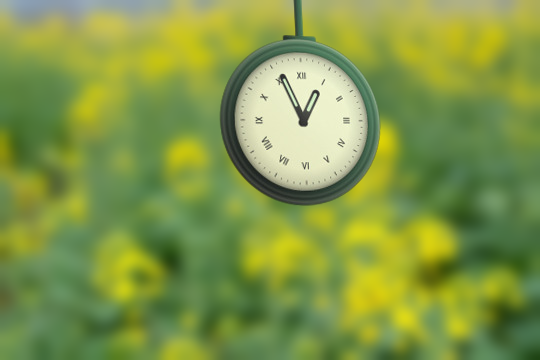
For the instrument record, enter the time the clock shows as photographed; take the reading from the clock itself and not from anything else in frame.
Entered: 12:56
